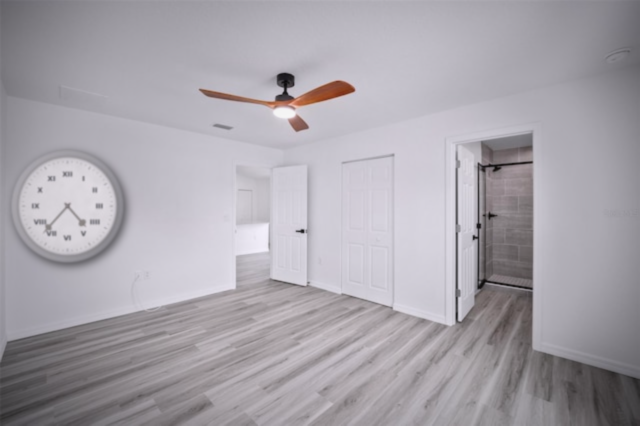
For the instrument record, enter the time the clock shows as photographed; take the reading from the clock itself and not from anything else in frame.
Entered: 4:37
